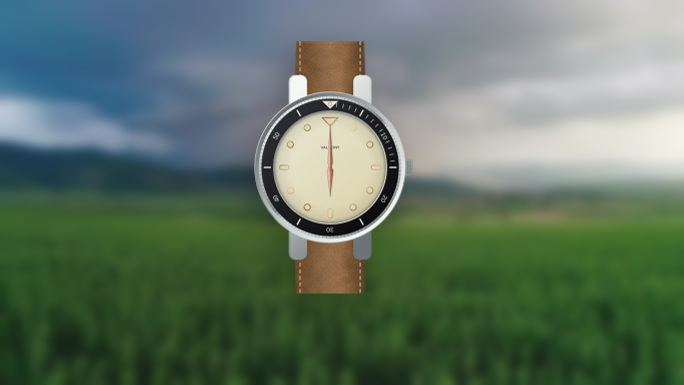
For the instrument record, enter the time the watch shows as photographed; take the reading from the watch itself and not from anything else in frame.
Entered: 6:00
